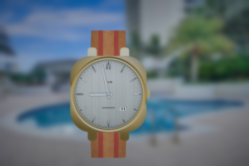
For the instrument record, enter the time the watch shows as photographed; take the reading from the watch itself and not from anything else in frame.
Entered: 8:58
